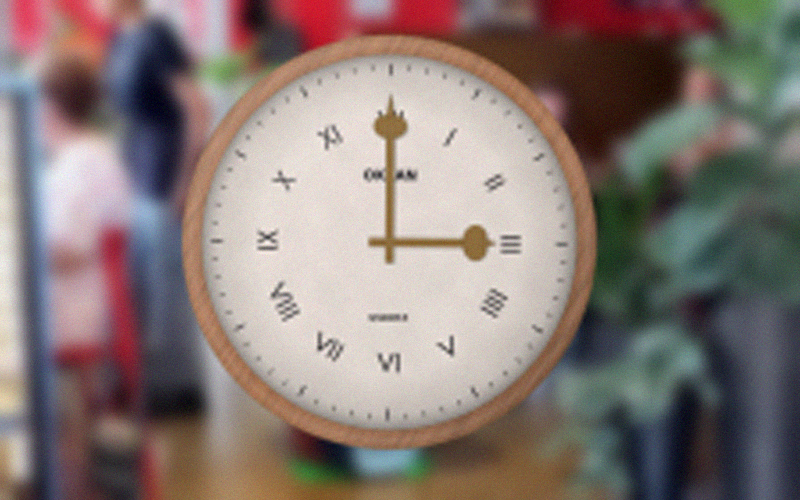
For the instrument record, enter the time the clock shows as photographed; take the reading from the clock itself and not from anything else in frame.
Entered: 3:00
